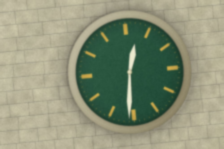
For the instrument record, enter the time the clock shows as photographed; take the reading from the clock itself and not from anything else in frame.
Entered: 12:31
